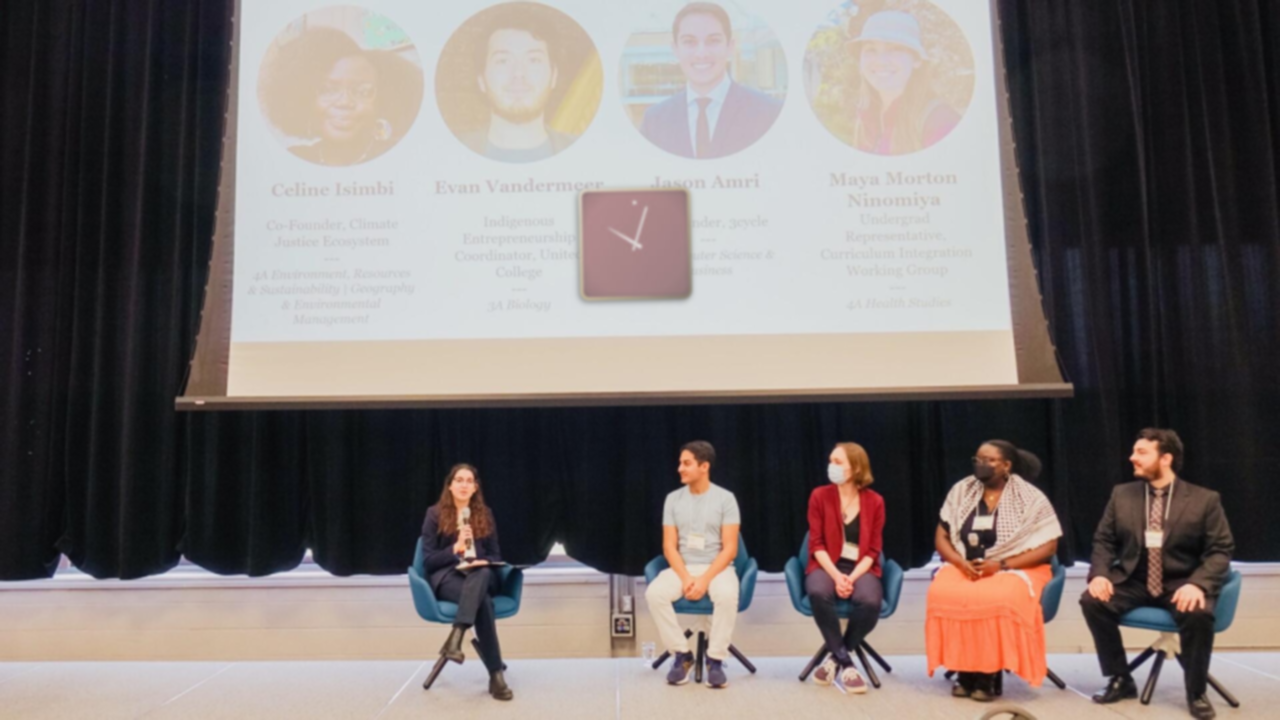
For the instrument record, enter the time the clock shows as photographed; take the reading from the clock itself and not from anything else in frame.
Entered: 10:03
